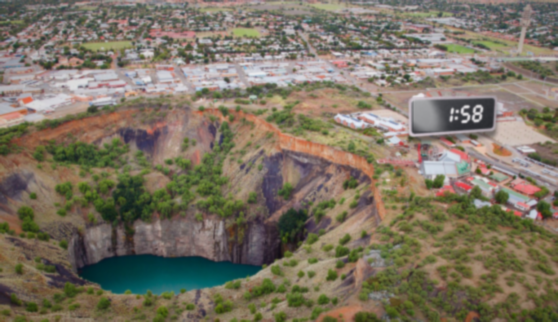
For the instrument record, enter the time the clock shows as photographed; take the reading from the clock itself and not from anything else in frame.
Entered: 1:58
